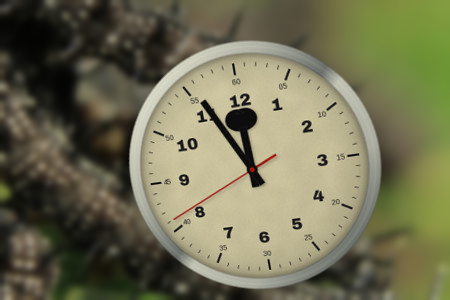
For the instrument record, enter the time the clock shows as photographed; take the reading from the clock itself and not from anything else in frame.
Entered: 11:55:41
